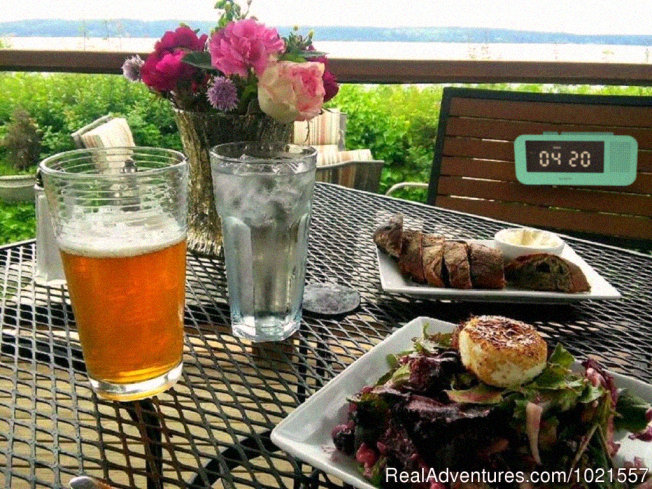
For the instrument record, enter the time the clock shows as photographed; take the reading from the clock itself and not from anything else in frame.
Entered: 4:20
